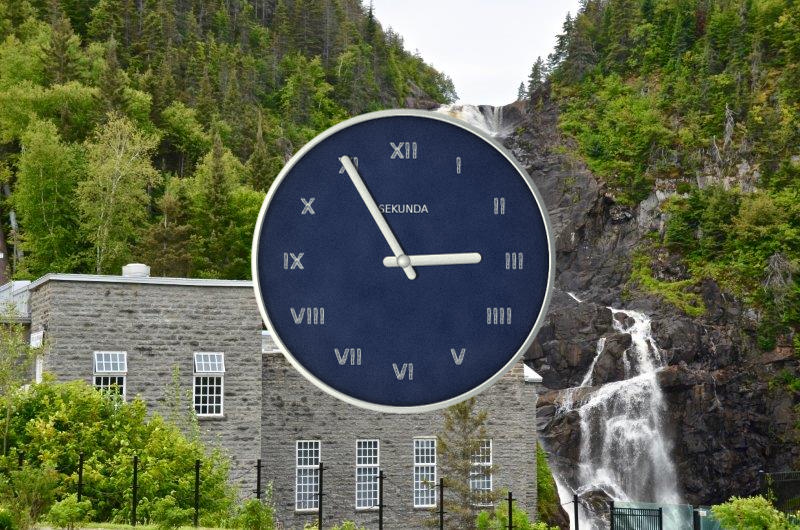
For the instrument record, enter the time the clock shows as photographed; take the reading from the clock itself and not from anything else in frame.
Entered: 2:55
